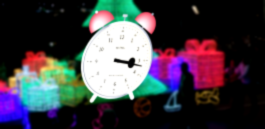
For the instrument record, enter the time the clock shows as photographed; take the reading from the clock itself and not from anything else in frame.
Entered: 3:17
